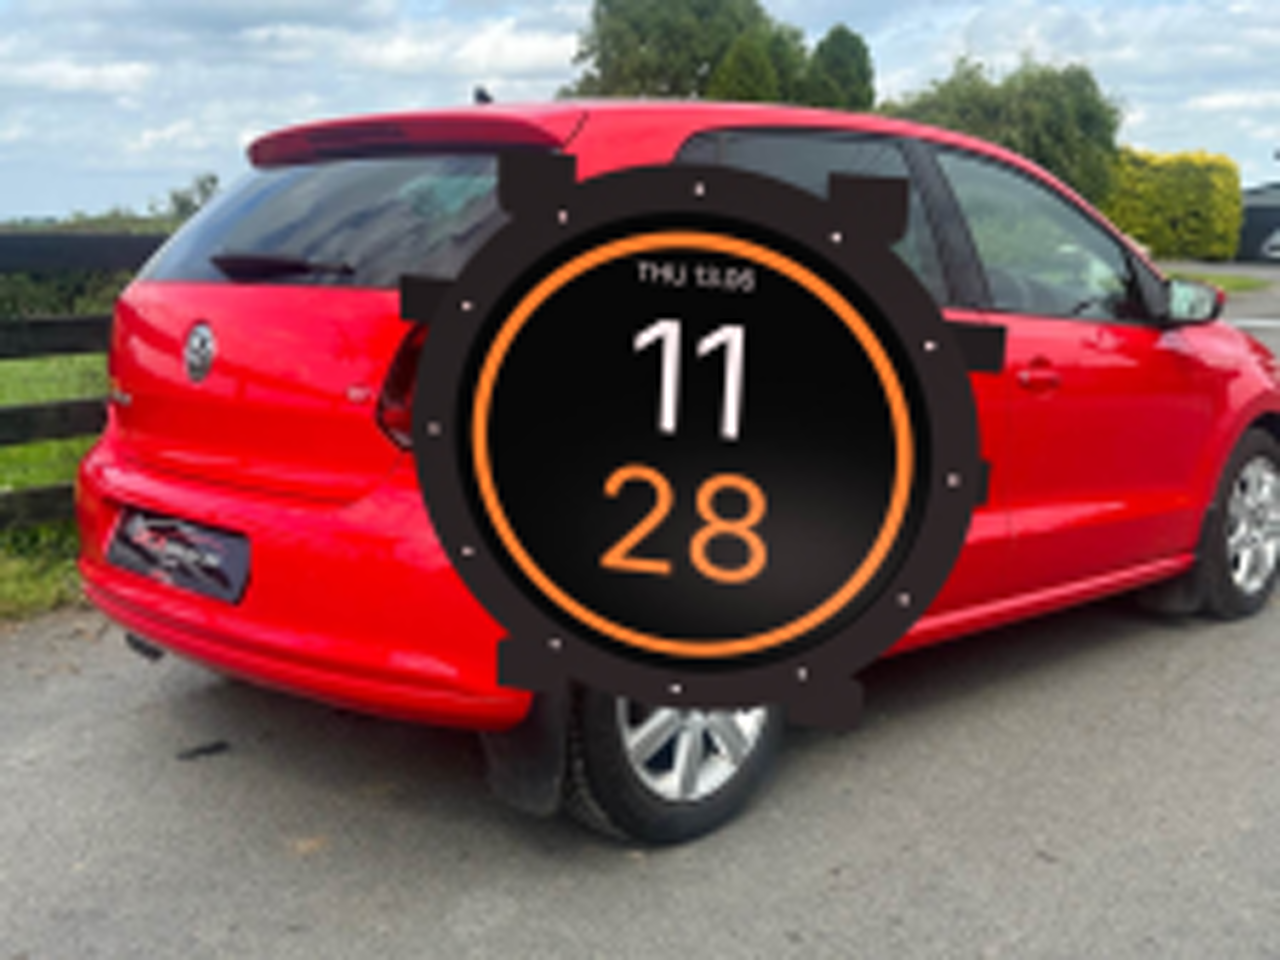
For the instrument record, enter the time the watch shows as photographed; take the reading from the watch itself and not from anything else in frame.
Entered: 11:28
